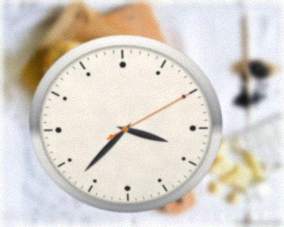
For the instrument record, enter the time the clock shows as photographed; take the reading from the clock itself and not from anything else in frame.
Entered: 3:37:10
